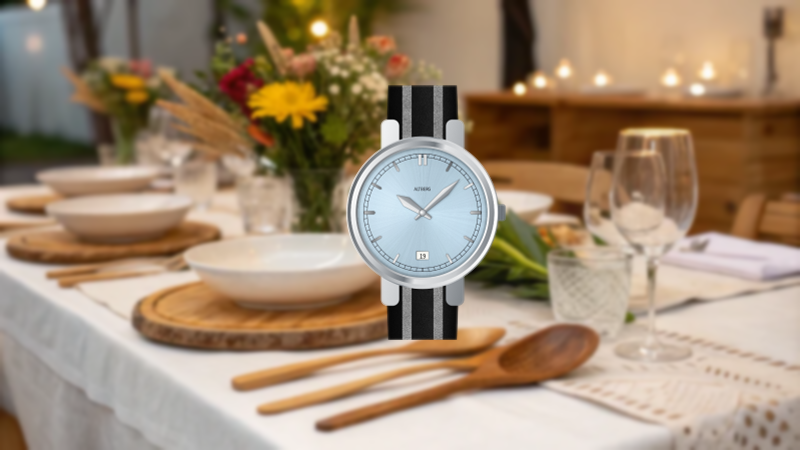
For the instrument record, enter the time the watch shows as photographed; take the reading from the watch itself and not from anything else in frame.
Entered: 10:08
